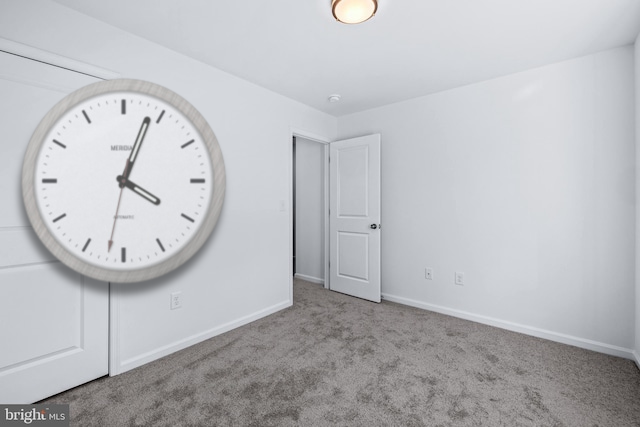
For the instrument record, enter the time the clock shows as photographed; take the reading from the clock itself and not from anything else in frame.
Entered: 4:03:32
